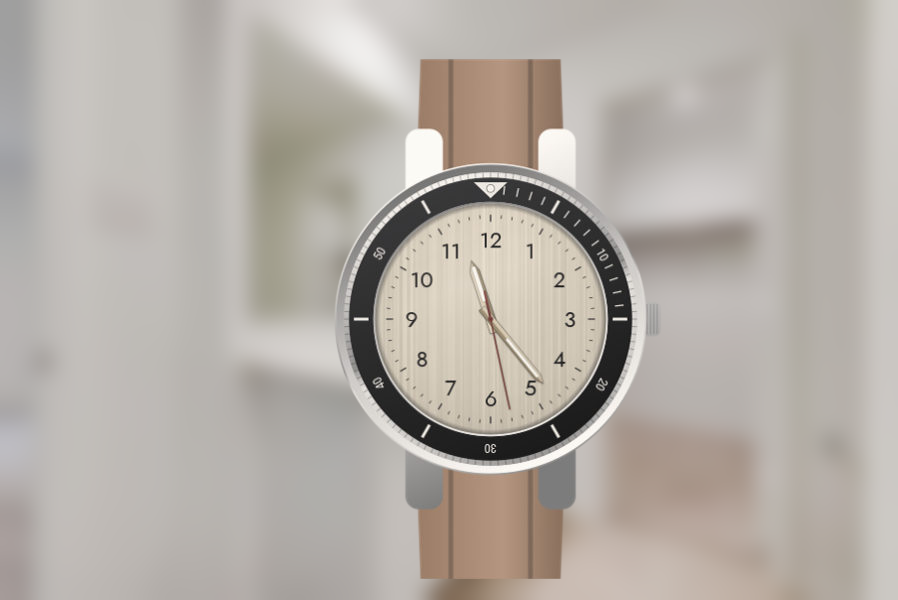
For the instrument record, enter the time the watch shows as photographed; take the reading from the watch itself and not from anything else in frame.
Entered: 11:23:28
